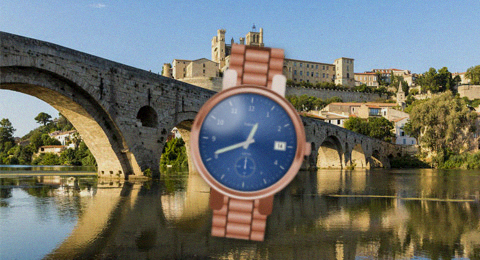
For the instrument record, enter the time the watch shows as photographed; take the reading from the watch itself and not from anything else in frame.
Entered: 12:41
